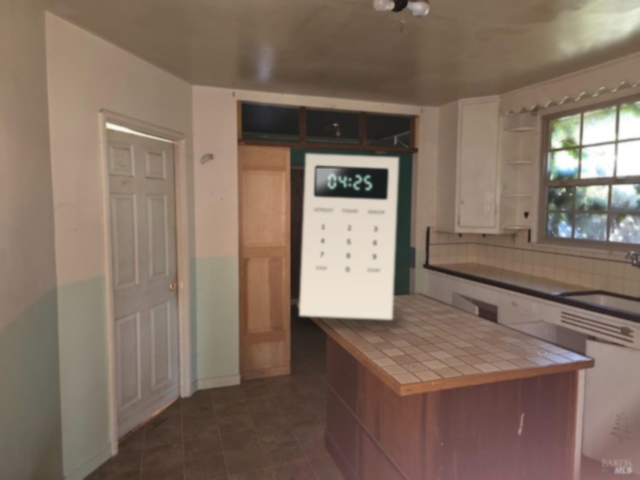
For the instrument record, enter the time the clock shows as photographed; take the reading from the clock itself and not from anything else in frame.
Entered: 4:25
